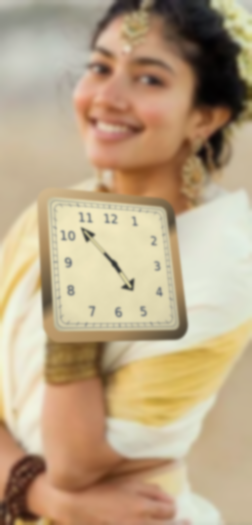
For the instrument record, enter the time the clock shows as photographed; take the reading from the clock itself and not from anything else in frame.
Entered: 4:53
